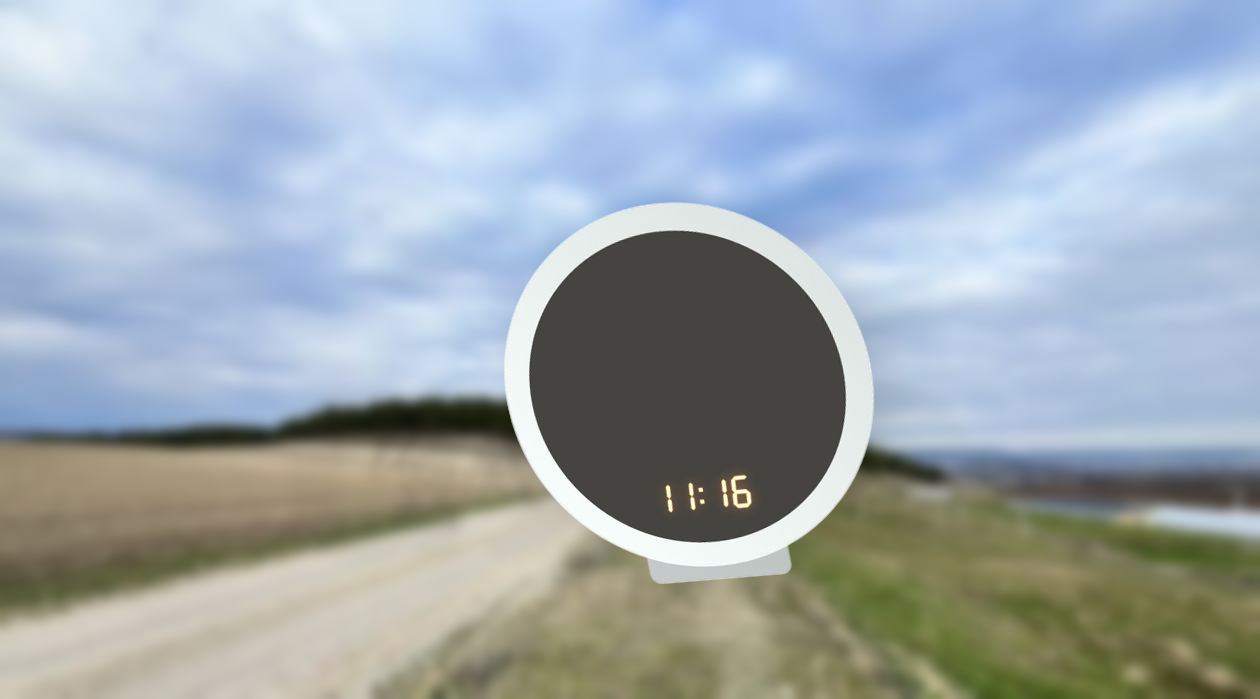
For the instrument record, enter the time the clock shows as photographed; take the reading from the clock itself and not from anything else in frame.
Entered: 11:16
